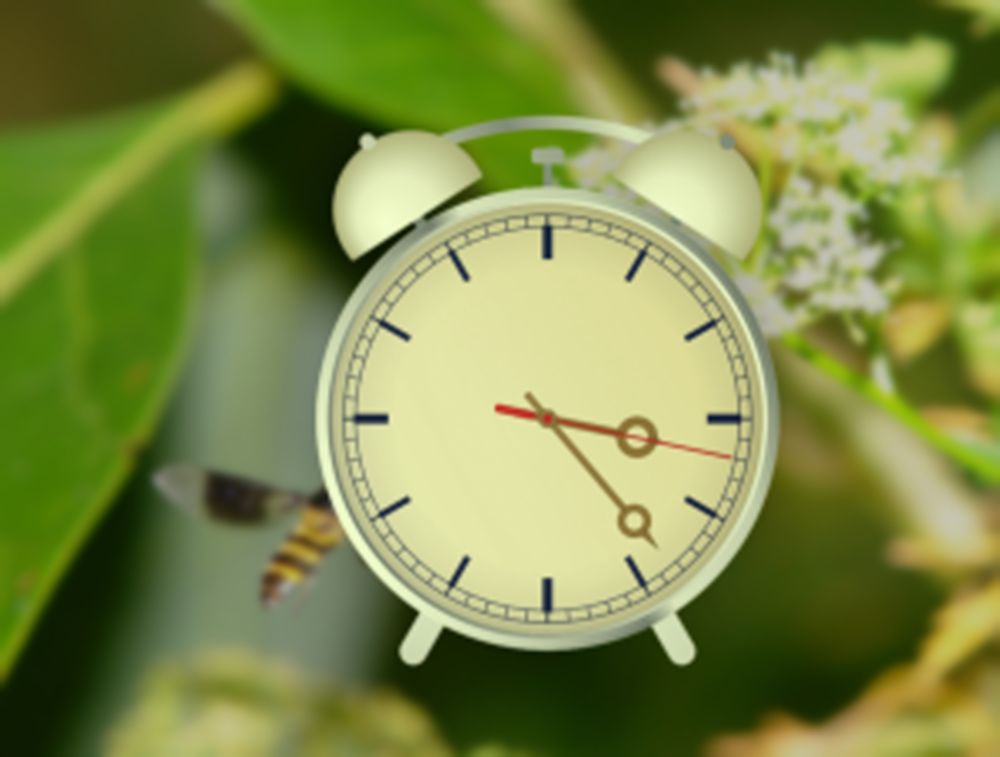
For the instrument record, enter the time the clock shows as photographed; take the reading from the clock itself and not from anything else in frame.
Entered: 3:23:17
